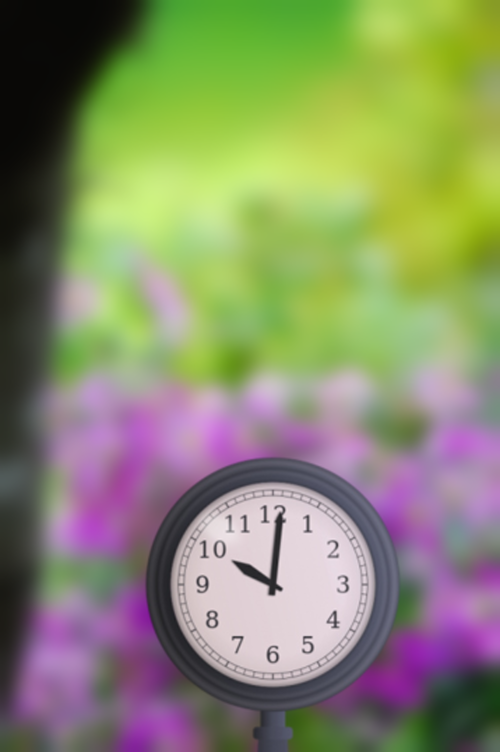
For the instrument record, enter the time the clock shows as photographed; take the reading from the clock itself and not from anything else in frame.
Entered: 10:01
